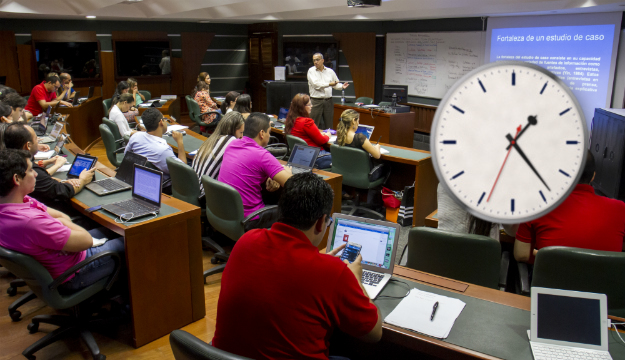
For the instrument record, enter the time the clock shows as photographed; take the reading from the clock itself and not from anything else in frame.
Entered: 1:23:34
